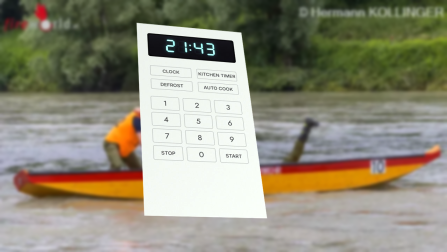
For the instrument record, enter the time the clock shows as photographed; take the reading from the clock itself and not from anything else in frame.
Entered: 21:43
